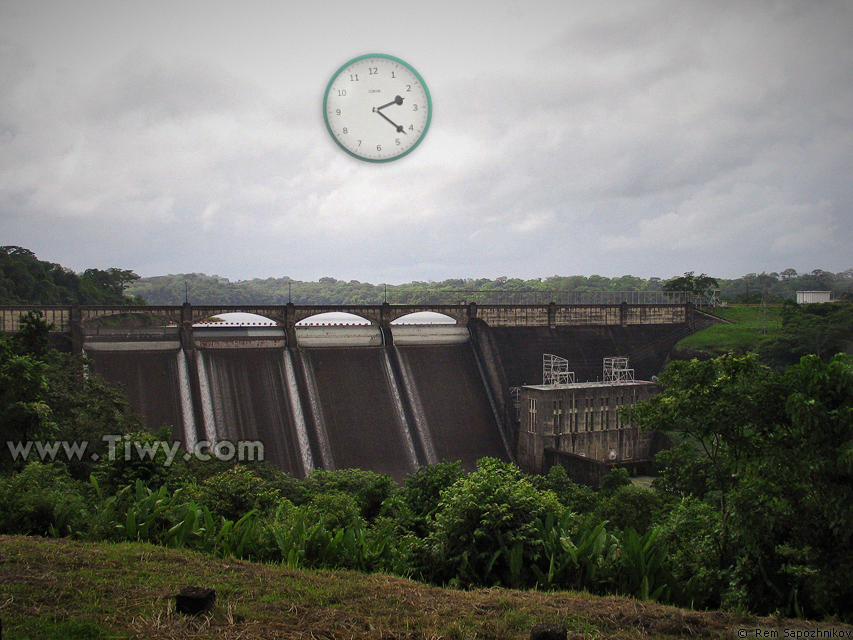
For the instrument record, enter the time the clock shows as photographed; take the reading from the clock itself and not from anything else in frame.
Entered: 2:22
